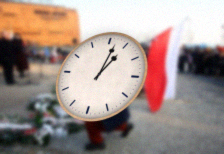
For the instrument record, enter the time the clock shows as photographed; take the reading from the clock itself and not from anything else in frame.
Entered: 1:02
